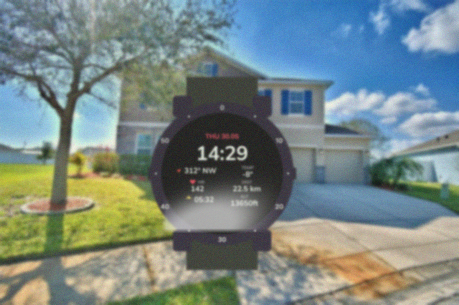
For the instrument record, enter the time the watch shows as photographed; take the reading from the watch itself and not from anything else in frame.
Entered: 14:29
